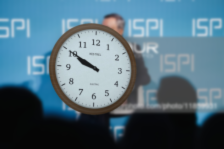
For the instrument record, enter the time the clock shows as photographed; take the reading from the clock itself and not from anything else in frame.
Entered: 9:50
